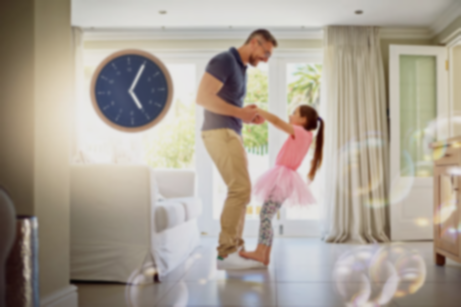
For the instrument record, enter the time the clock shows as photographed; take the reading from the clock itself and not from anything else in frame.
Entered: 5:05
